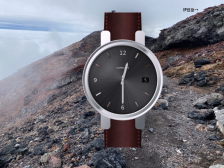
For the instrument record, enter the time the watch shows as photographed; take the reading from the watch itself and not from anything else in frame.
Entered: 12:30
